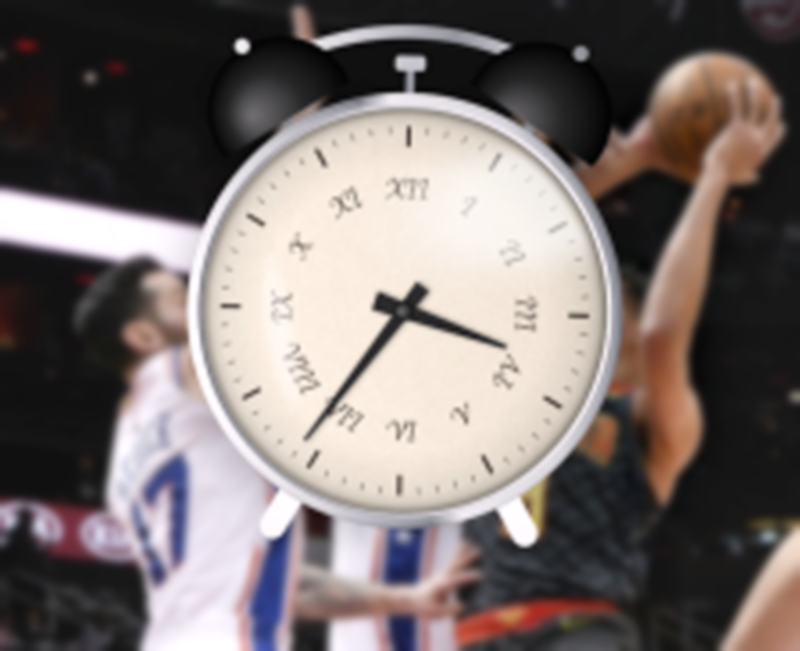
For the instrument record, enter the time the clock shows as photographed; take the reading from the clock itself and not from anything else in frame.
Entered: 3:36
